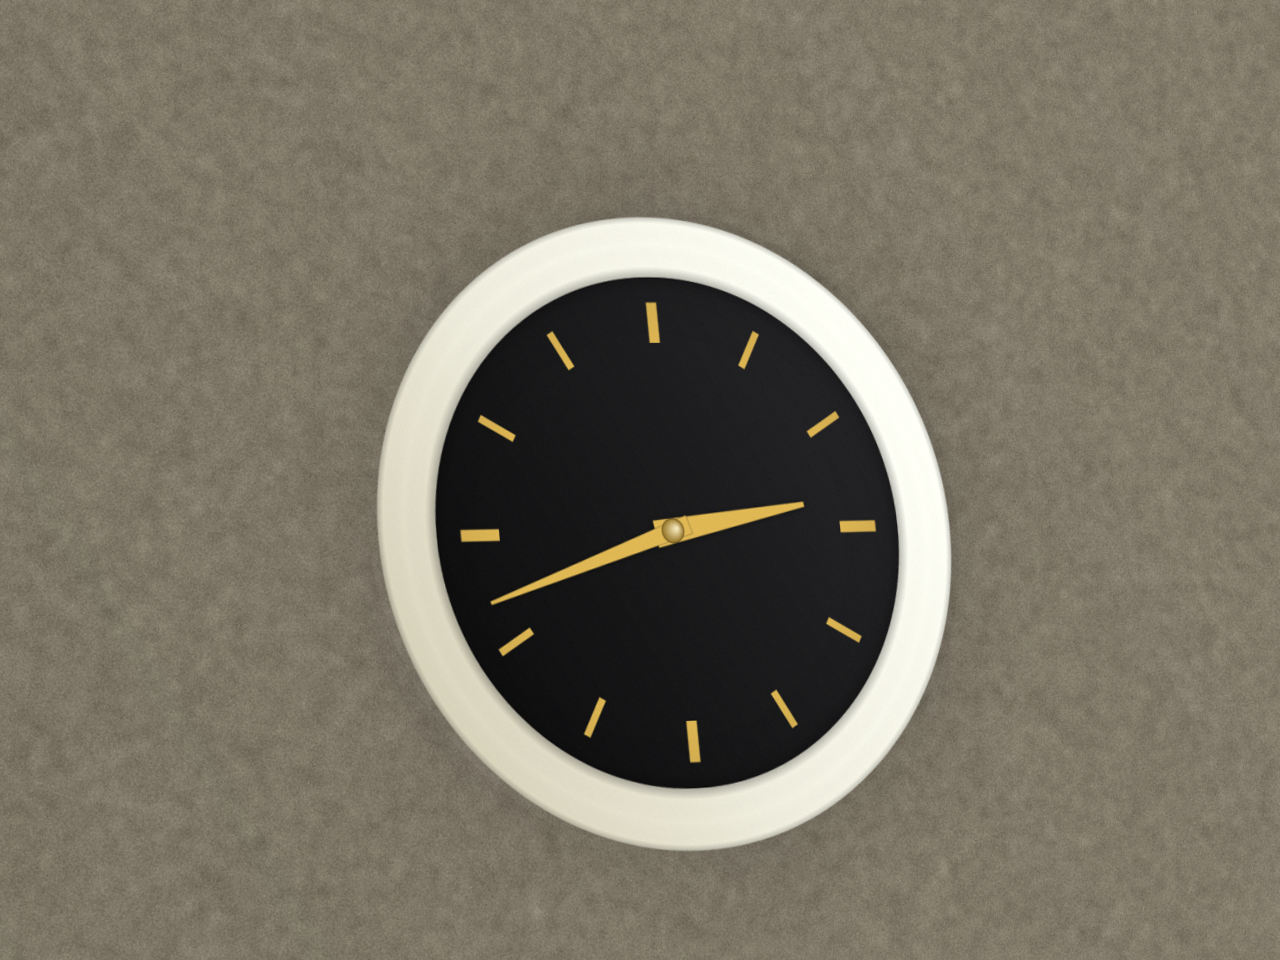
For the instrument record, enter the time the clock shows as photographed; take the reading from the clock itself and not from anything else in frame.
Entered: 2:42
